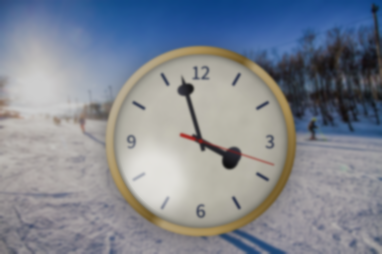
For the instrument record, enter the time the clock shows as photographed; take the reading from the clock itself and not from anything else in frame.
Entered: 3:57:18
